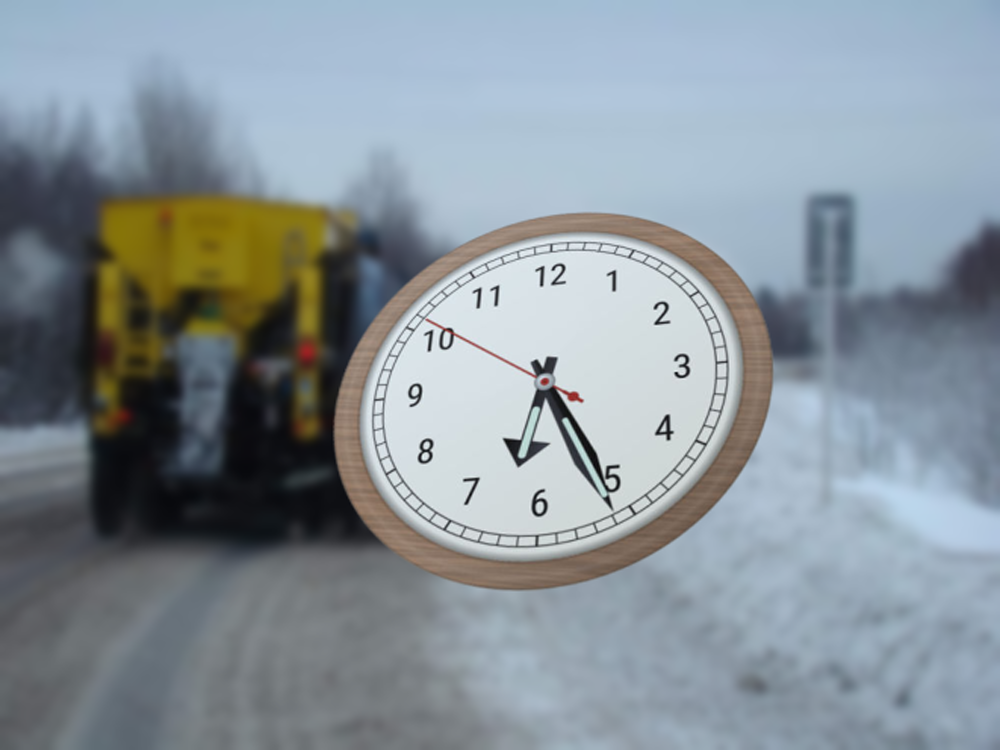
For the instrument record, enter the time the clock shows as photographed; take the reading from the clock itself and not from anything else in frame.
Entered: 6:25:51
